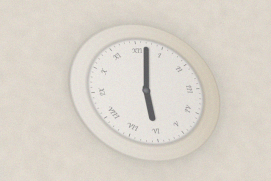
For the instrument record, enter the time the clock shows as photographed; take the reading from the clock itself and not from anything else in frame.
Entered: 6:02
